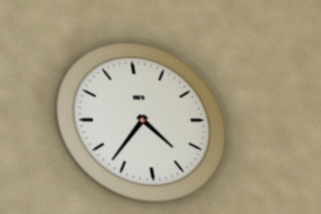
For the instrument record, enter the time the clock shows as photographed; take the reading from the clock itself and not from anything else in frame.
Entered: 4:37
